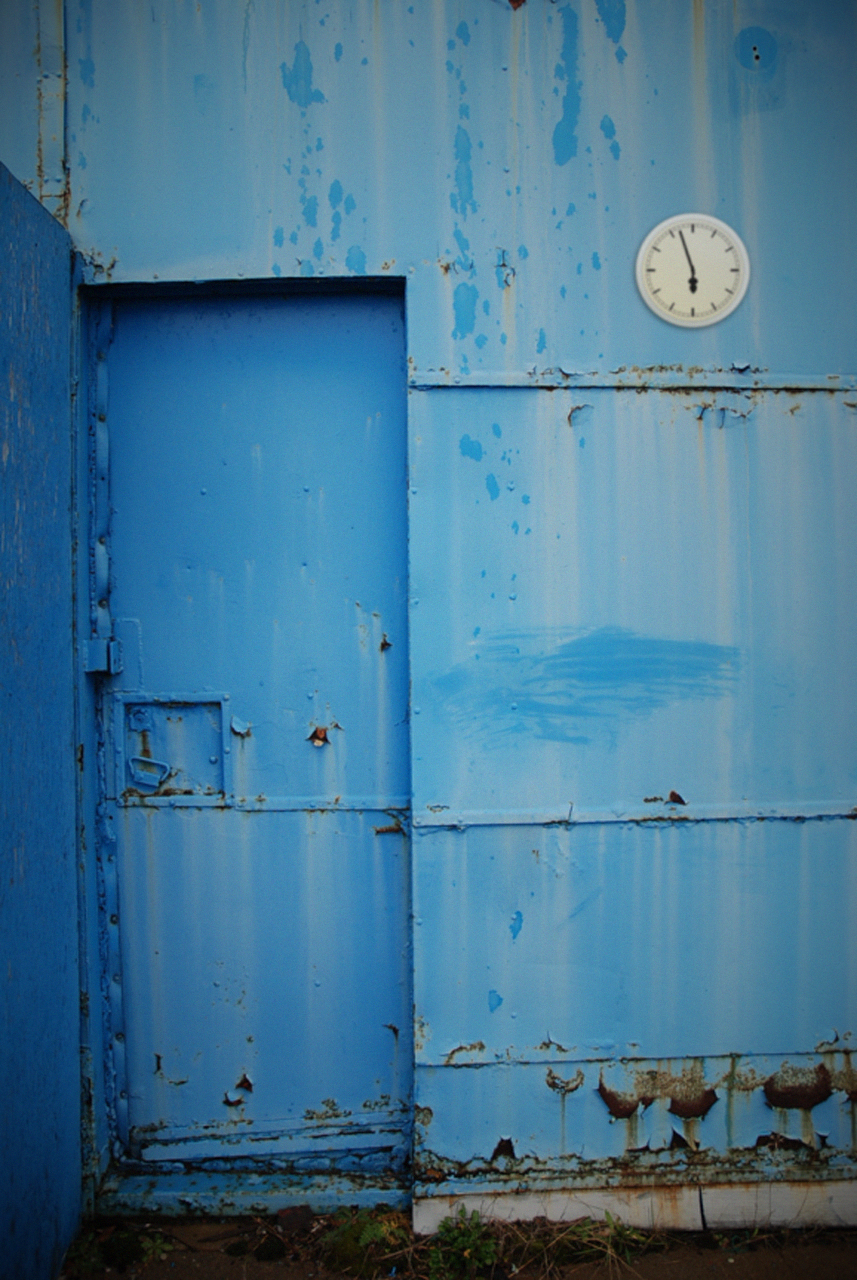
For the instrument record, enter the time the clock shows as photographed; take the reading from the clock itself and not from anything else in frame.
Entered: 5:57
